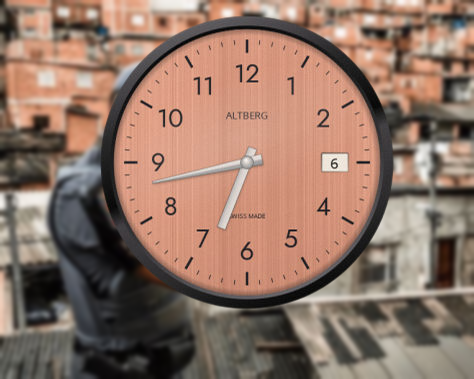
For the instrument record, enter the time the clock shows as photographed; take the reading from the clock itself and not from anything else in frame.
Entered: 6:43
